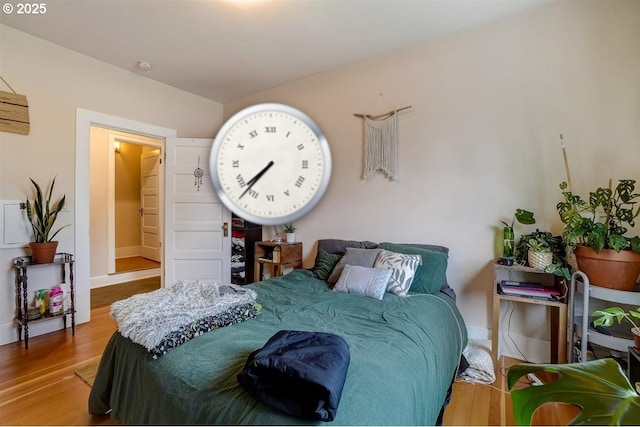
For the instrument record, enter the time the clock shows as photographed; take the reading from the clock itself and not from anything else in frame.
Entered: 7:37
